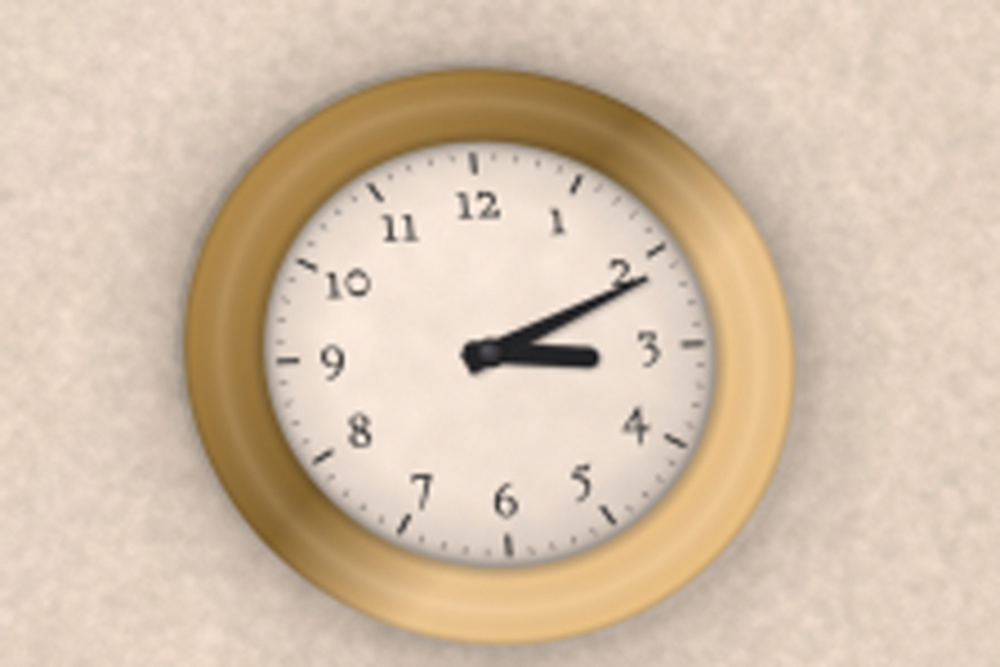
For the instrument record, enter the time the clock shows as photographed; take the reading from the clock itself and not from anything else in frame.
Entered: 3:11
